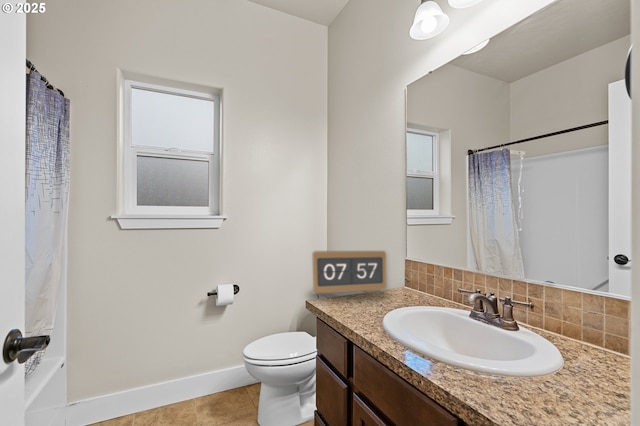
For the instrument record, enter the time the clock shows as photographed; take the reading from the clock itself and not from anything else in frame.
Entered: 7:57
